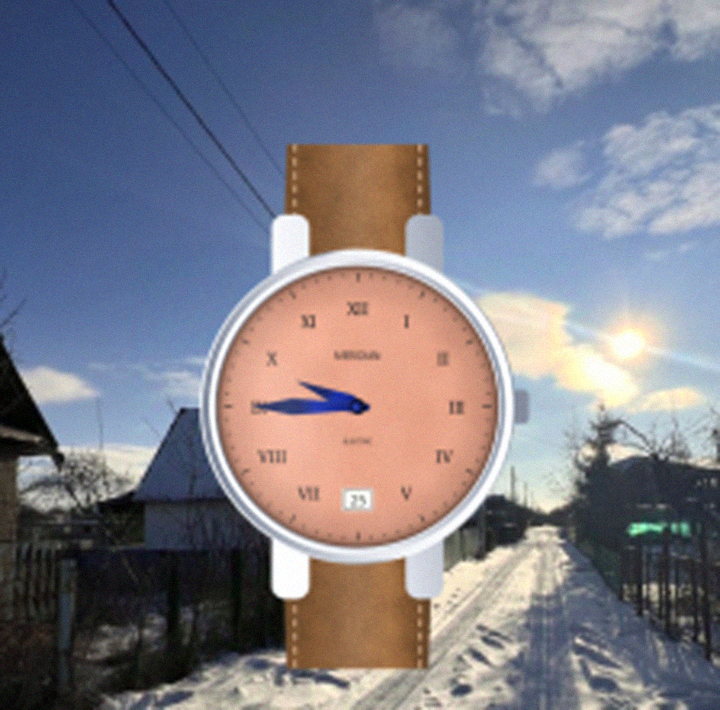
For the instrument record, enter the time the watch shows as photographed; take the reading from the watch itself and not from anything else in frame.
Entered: 9:45
